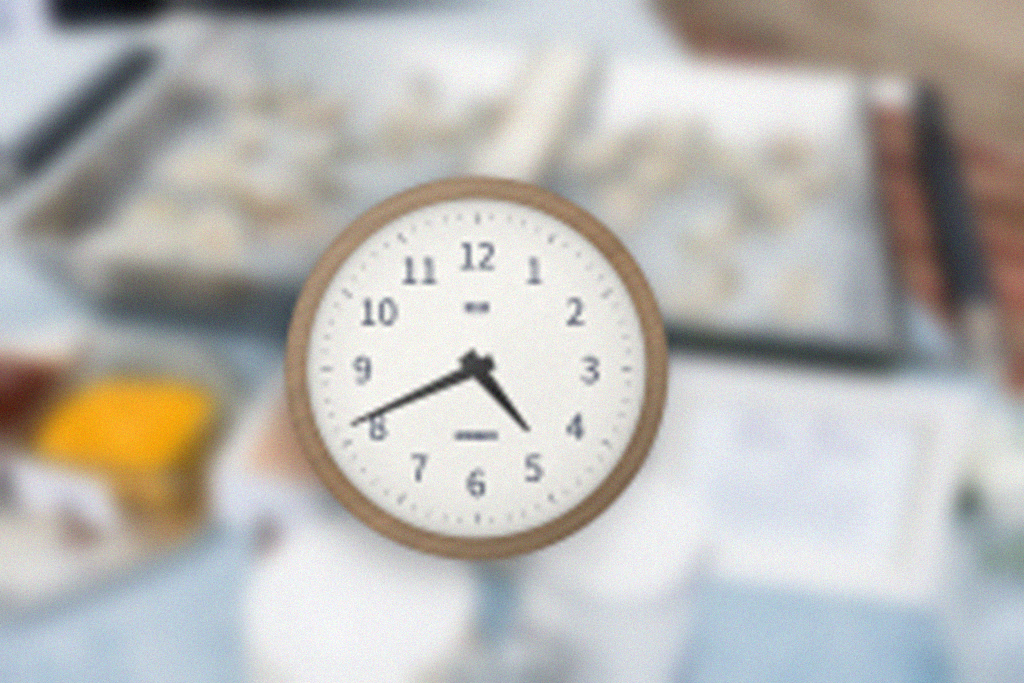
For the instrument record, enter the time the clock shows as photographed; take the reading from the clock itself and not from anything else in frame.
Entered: 4:41
